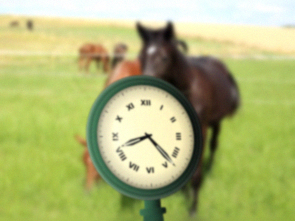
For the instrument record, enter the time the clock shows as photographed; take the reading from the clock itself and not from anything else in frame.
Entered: 8:23
